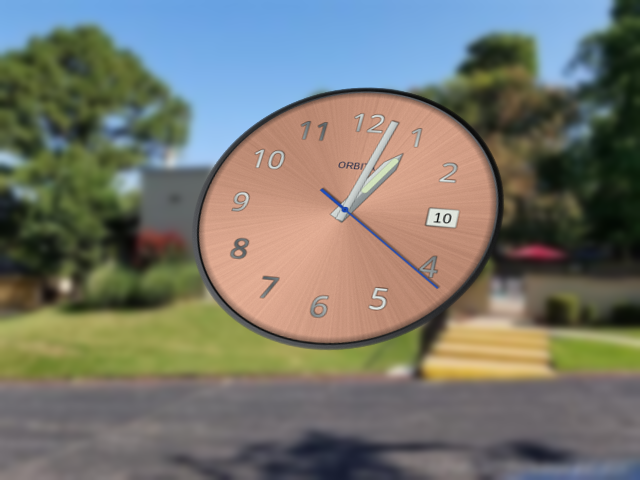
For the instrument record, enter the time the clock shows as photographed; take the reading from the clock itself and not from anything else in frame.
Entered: 1:02:21
